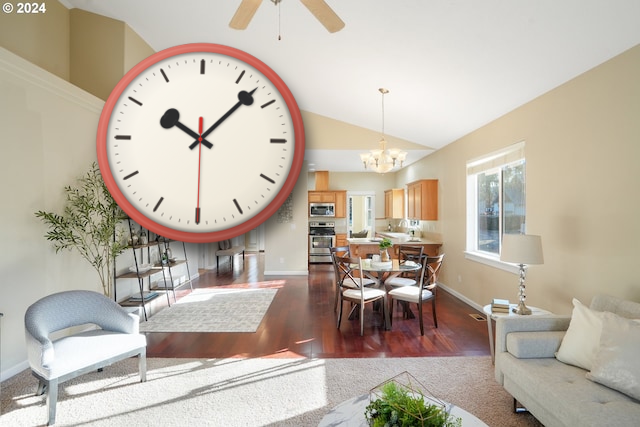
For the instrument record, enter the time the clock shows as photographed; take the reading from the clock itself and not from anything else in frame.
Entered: 10:07:30
